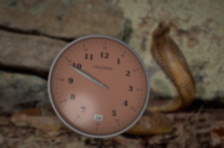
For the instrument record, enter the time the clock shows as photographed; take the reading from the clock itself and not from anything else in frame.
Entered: 9:49
